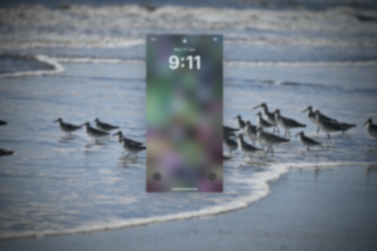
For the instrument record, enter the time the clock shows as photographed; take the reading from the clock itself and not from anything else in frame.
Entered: 9:11
